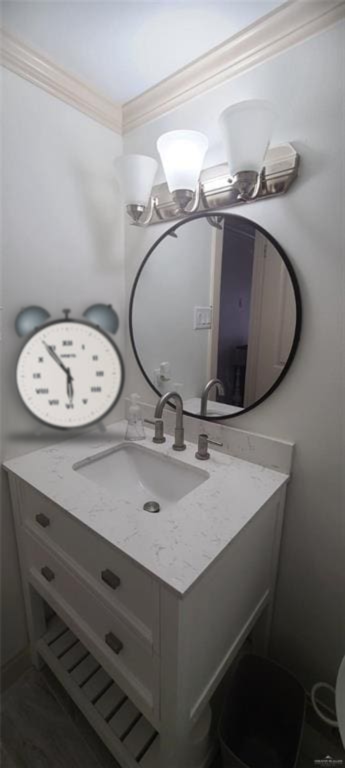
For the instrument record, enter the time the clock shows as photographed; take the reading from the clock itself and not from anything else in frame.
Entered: 5:54
